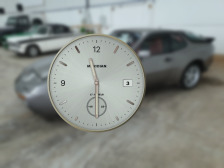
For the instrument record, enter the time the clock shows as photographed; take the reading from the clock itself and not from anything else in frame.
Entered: 11:30
